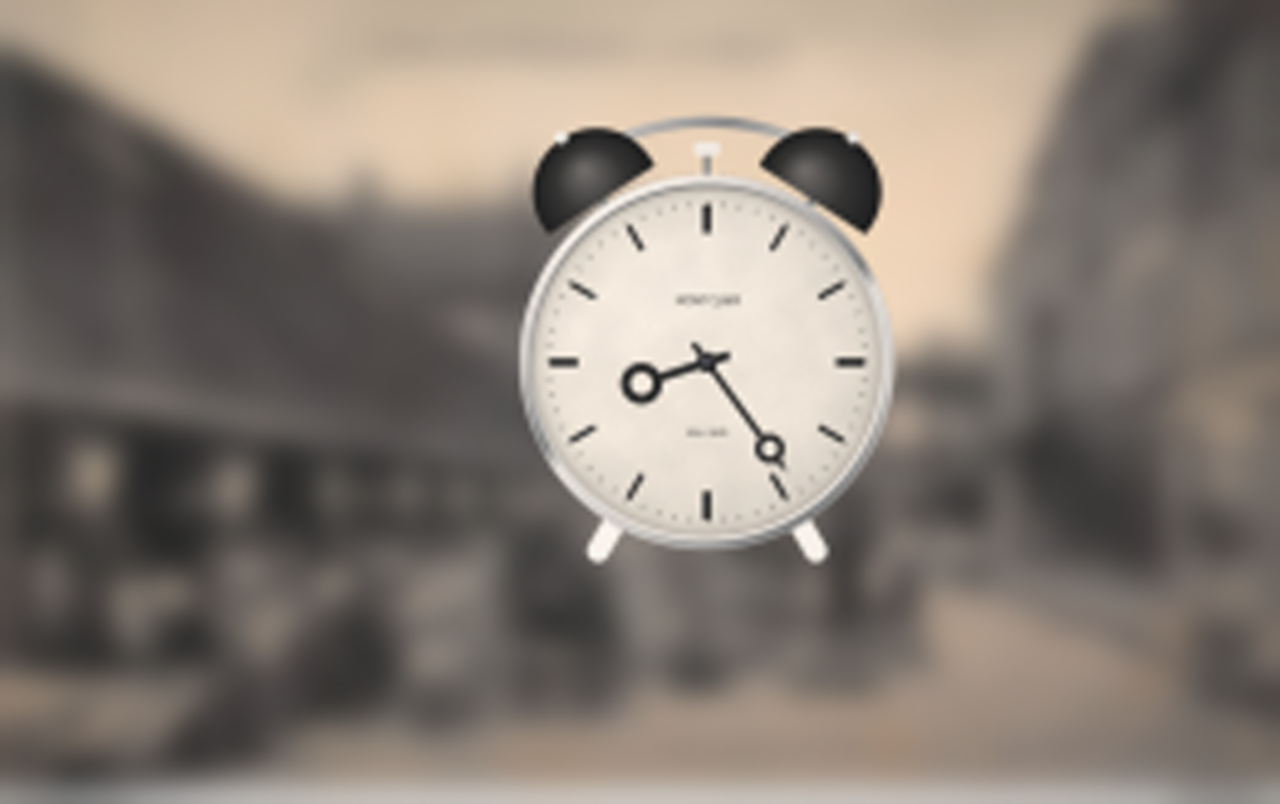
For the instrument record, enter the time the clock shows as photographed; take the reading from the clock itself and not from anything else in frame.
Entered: 8:24
